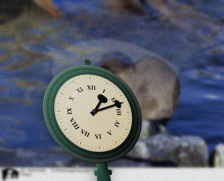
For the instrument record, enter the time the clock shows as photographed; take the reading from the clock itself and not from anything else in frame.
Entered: 1:12
